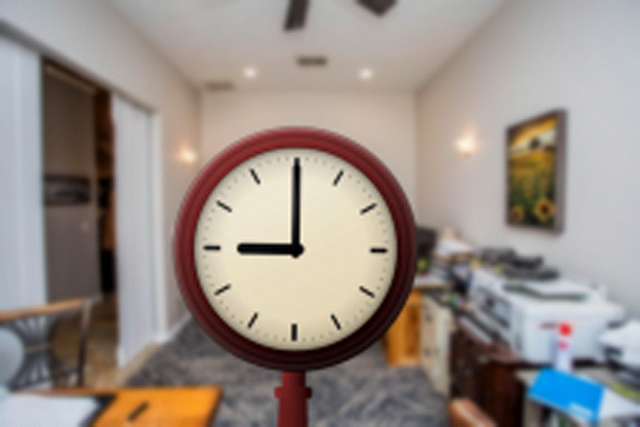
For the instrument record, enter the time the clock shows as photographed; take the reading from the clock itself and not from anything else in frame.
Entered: 9:00
